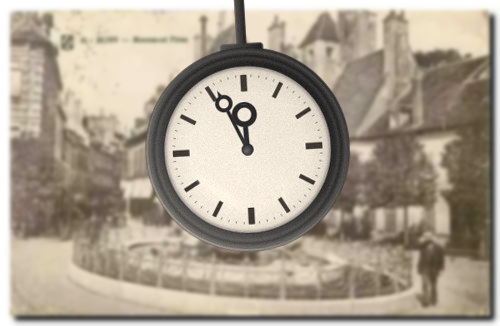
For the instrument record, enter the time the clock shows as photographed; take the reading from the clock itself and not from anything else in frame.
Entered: 11:56
